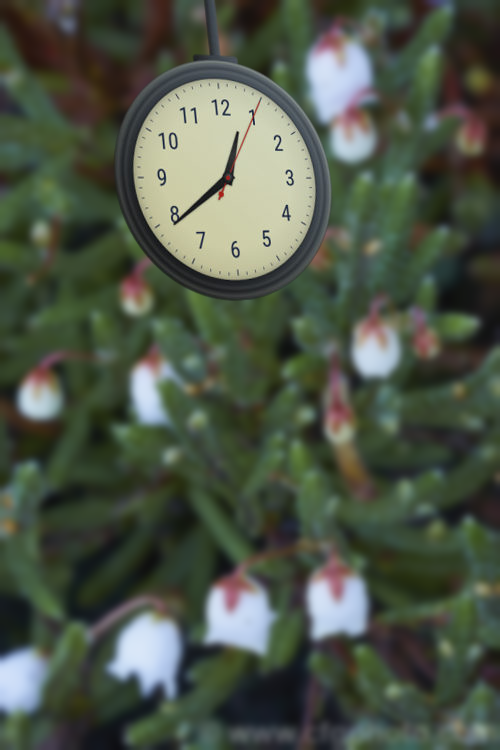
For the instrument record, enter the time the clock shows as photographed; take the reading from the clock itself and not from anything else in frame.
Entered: 12:39:05
